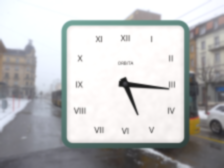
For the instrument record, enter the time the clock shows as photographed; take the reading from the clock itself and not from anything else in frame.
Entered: 5:16
